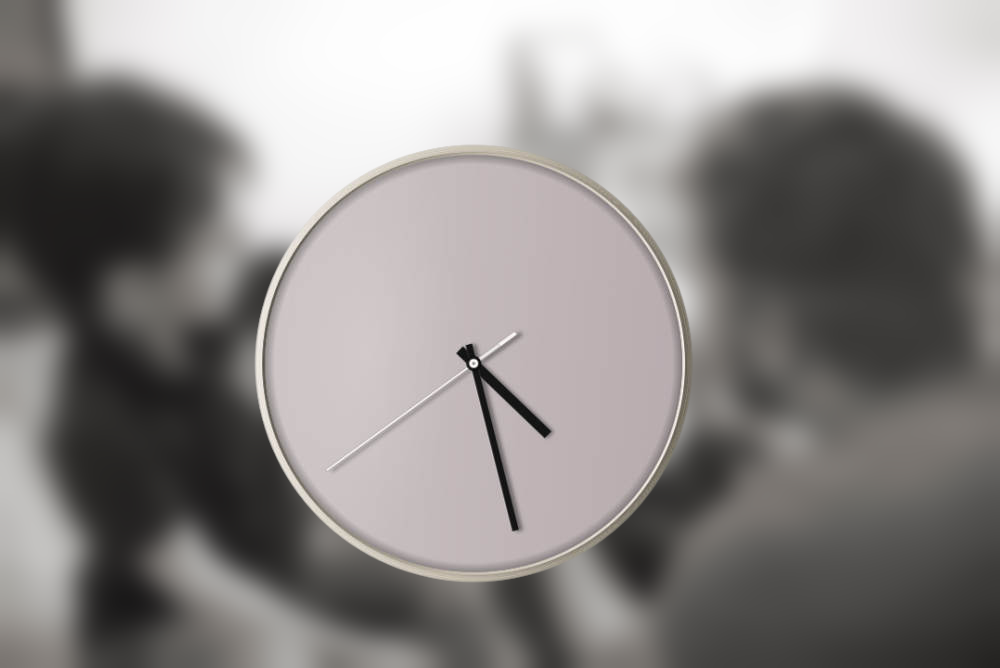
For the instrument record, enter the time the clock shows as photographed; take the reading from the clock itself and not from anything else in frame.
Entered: 4:27:39
